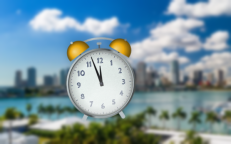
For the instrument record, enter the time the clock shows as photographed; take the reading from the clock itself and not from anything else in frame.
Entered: 11:57
